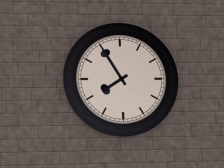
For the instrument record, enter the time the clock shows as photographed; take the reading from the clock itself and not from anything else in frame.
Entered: 7:55
